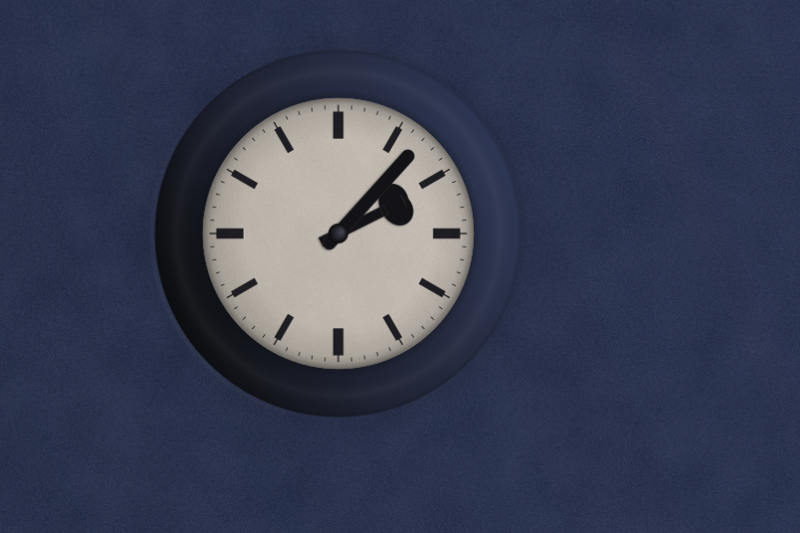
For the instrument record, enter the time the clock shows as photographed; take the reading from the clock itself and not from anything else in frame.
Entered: 2:07
